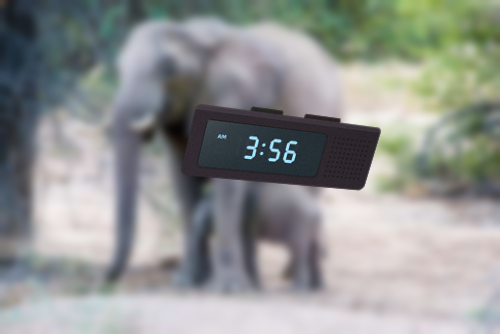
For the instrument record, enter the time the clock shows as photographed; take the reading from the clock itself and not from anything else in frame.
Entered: 3:56
